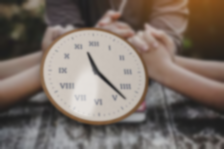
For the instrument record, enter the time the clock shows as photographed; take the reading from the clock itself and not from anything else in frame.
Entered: 11:23
